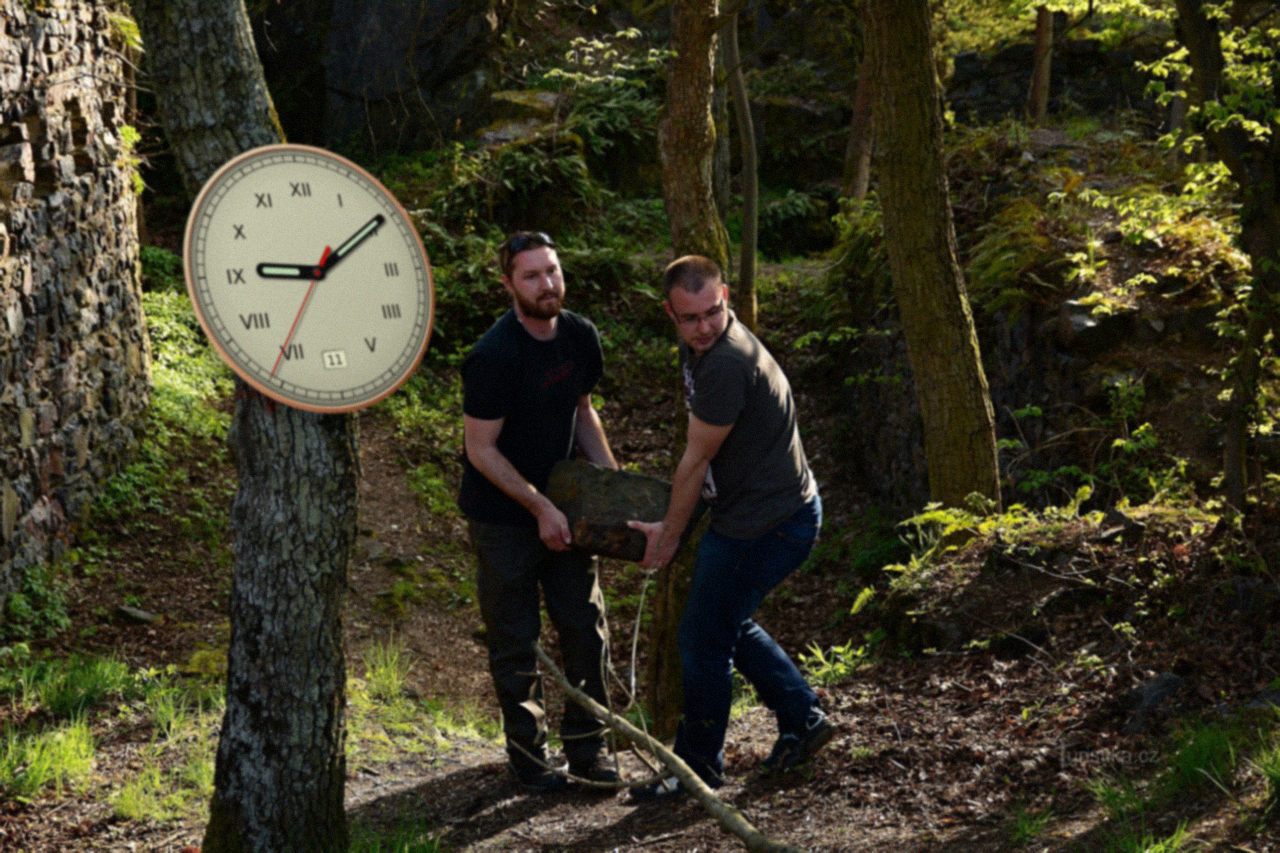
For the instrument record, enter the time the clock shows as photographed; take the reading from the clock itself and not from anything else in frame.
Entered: 9:09:36
